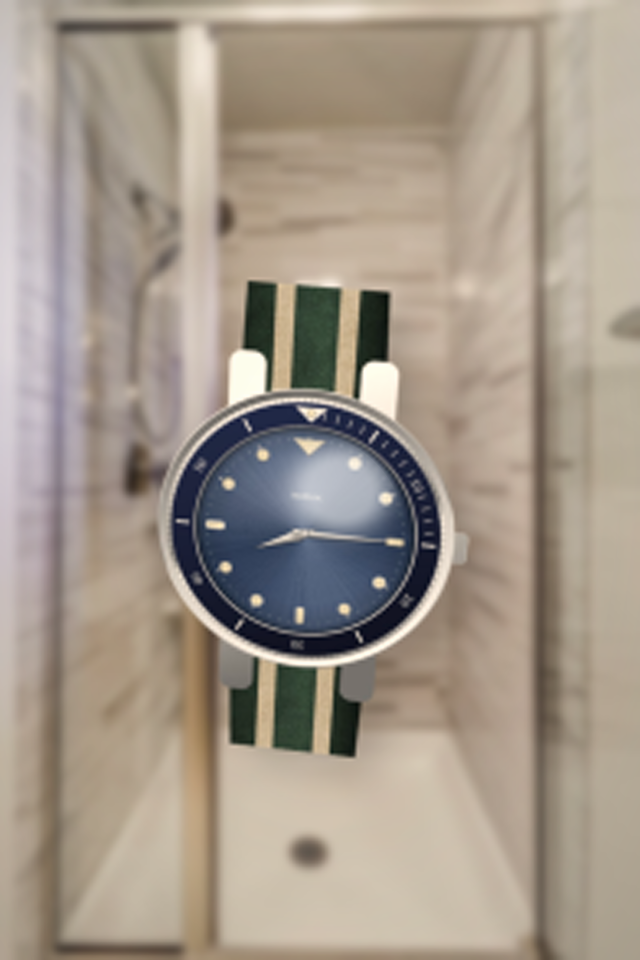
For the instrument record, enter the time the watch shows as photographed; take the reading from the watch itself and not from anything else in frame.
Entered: 8:15
